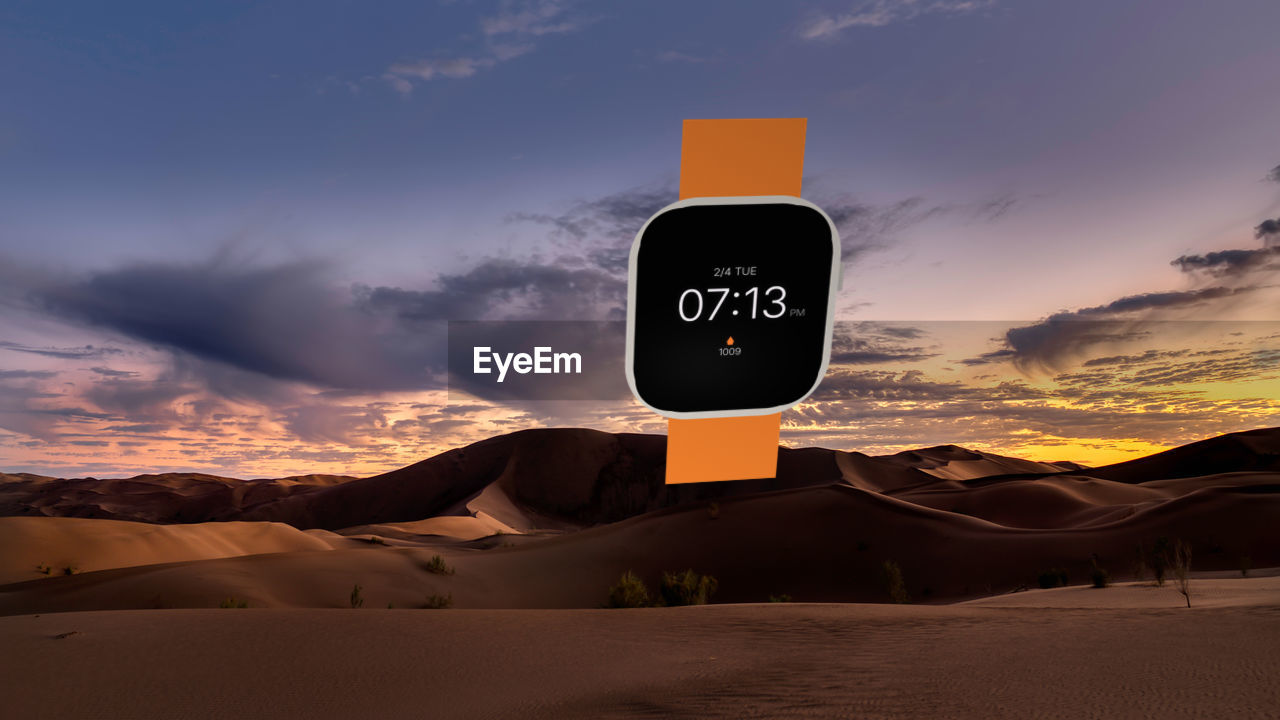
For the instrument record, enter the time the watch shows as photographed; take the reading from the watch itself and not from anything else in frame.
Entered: 7:13
